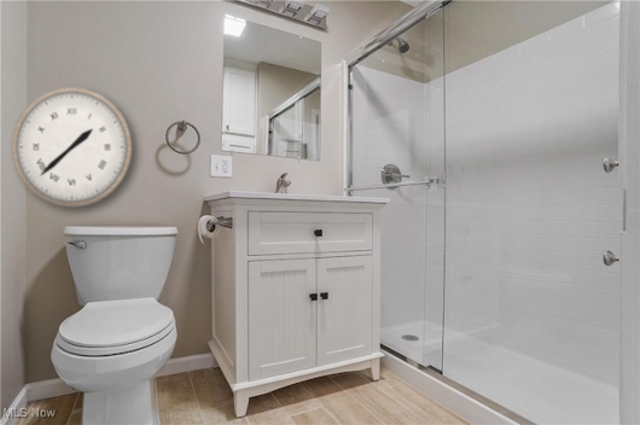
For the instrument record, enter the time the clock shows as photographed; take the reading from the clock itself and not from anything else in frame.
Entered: 1:38
